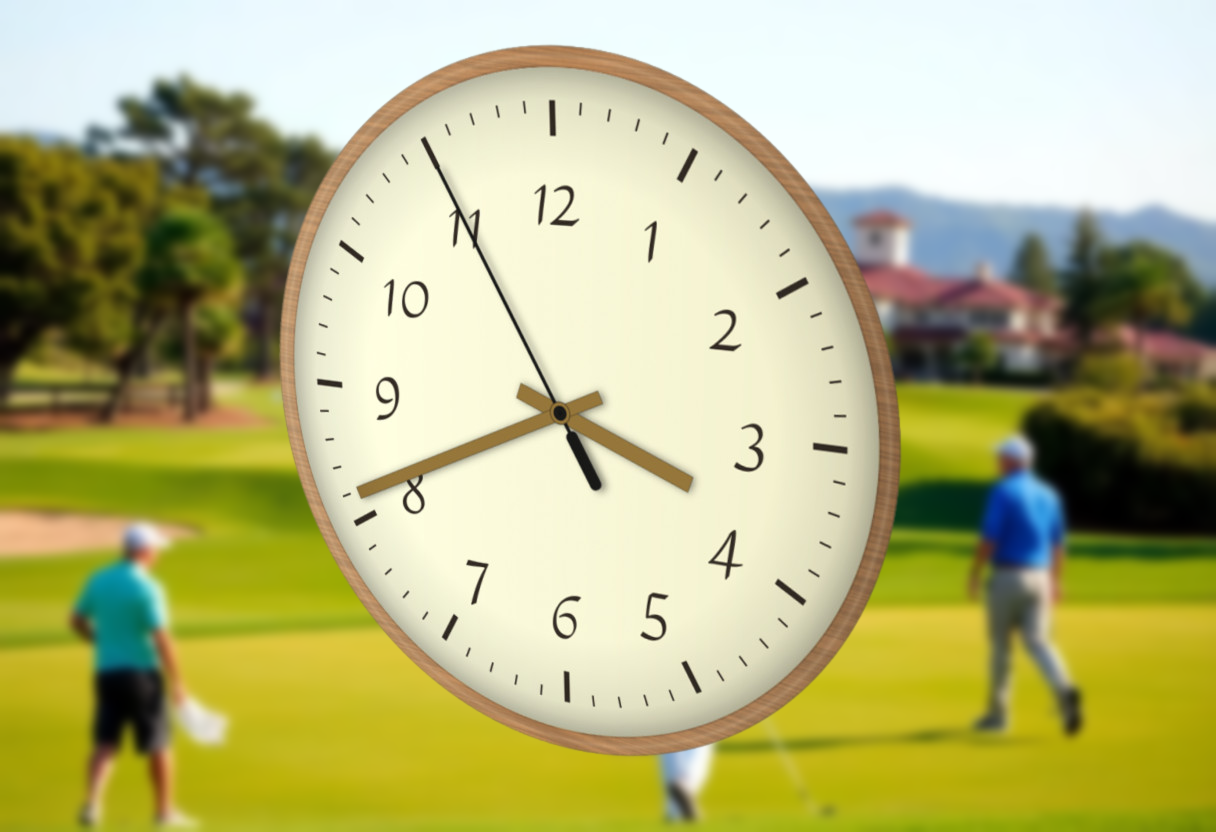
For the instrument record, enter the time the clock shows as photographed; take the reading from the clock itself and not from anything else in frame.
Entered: 3:40:55
